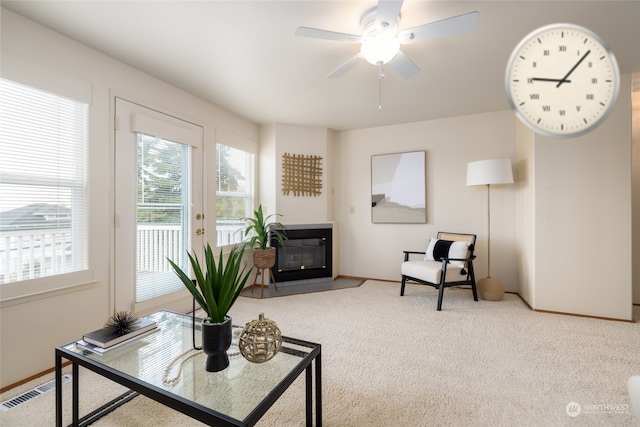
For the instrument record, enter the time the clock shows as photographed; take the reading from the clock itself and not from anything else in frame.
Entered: 9:07
